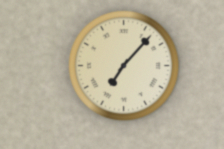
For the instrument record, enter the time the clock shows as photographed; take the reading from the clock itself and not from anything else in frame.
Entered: 7:07
